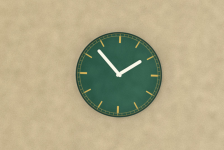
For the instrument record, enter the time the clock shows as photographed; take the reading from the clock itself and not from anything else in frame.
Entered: 1:53
